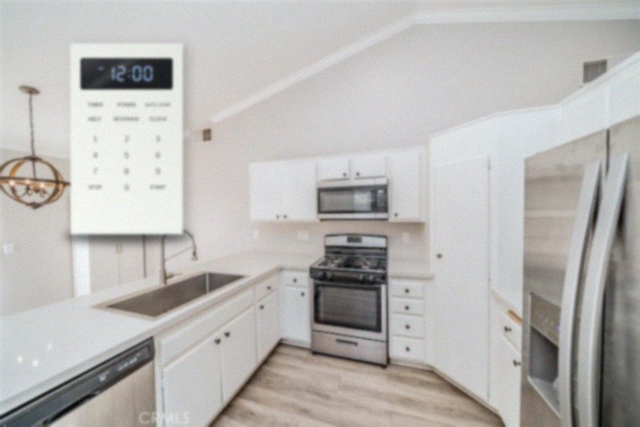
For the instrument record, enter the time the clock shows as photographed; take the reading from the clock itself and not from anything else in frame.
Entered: 12:00
